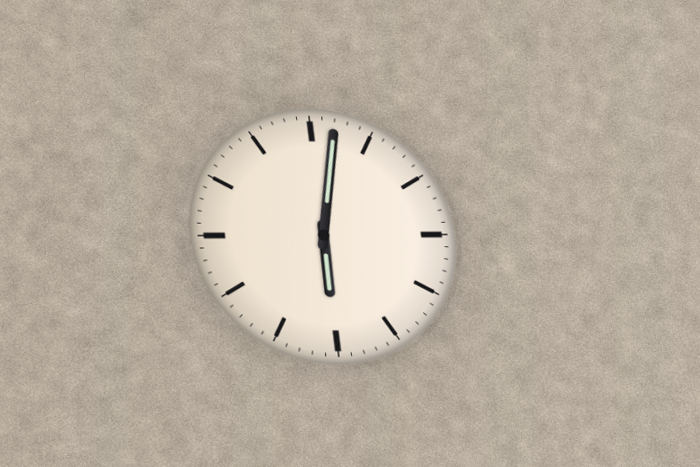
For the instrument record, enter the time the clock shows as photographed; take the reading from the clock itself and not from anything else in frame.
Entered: 6:02
